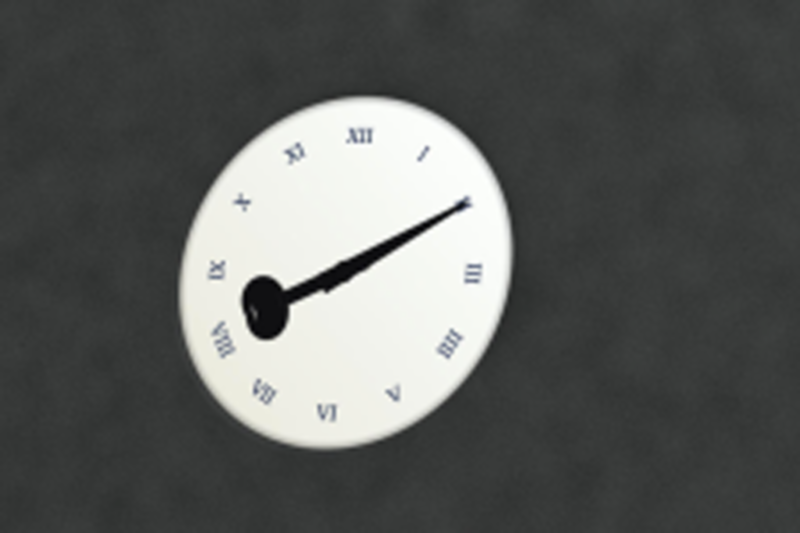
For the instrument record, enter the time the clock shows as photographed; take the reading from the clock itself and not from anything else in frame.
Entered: 8:10
